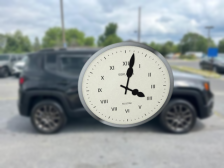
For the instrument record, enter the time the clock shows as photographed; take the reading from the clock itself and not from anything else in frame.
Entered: 4:02
